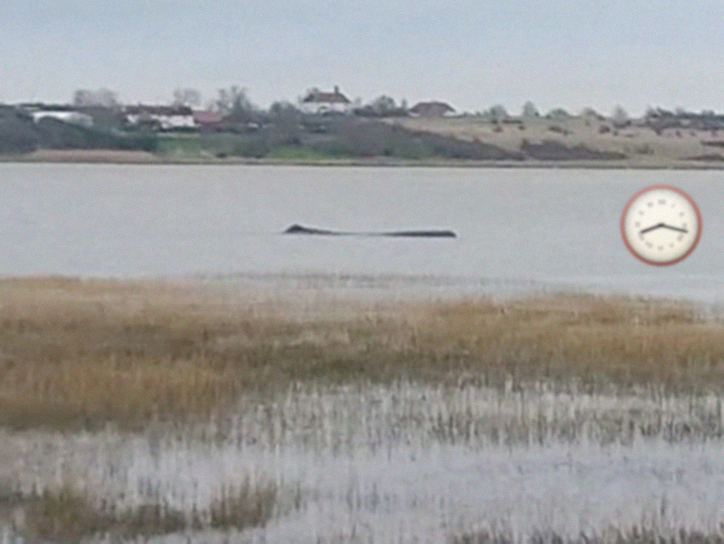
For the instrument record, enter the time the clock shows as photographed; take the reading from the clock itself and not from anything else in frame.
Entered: 8:17
